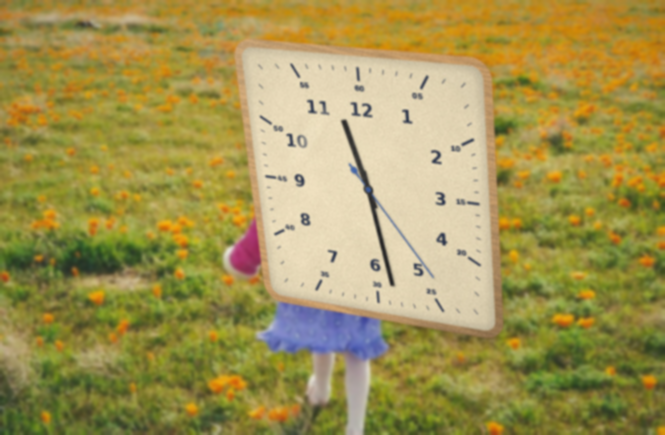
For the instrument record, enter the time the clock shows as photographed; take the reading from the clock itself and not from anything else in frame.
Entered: 11:28:24
